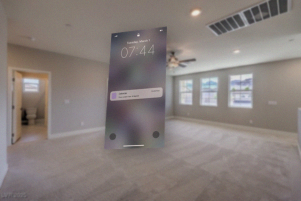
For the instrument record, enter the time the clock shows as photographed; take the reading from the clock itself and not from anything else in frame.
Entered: 7:44
